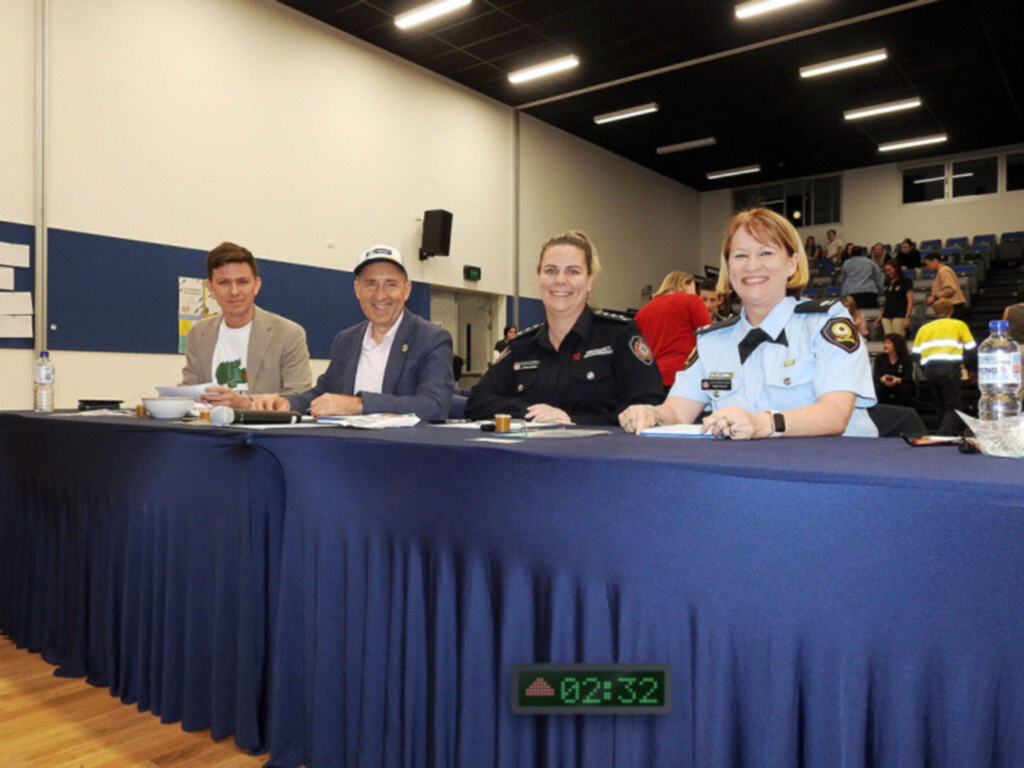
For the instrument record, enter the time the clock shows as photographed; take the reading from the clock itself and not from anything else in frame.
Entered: 2:32
